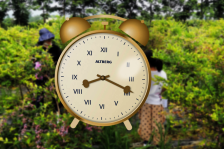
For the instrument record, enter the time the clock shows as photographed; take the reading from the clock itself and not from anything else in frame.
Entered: 8:19
